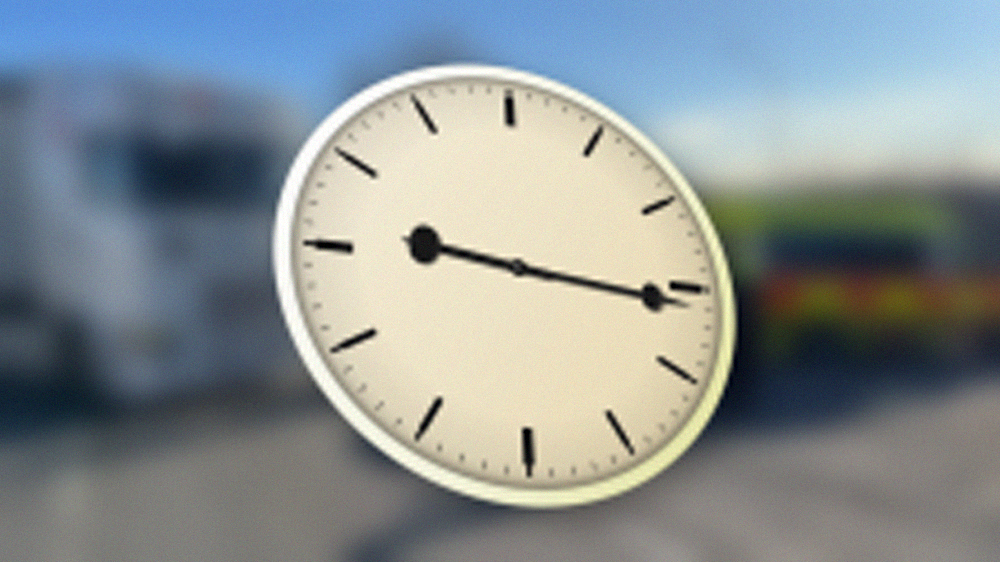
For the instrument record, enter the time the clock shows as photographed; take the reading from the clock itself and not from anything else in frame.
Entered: 9:16
